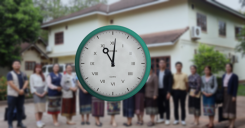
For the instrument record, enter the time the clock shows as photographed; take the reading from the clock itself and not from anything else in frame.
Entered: 11:01
